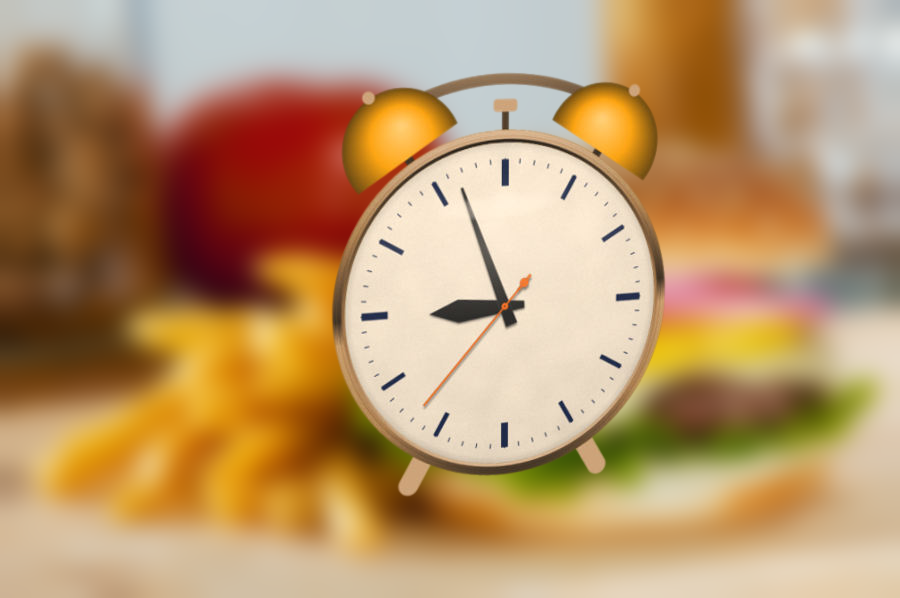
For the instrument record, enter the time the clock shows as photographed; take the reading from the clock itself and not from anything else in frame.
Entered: 8:56:37
